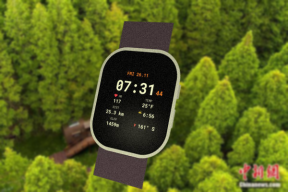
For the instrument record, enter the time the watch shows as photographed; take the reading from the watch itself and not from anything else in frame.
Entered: 7:31
